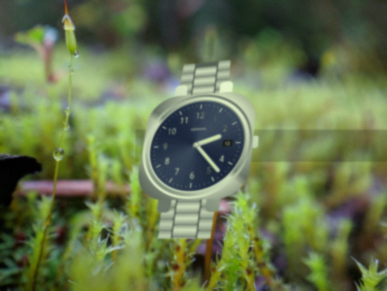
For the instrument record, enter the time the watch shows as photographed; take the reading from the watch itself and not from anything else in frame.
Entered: 2:23
